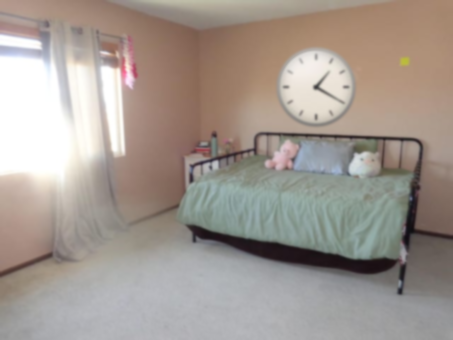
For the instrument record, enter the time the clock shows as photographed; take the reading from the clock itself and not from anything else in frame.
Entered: 1:20
